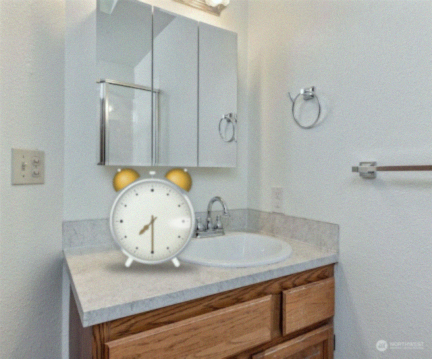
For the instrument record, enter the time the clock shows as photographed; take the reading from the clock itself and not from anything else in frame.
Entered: 7:30
